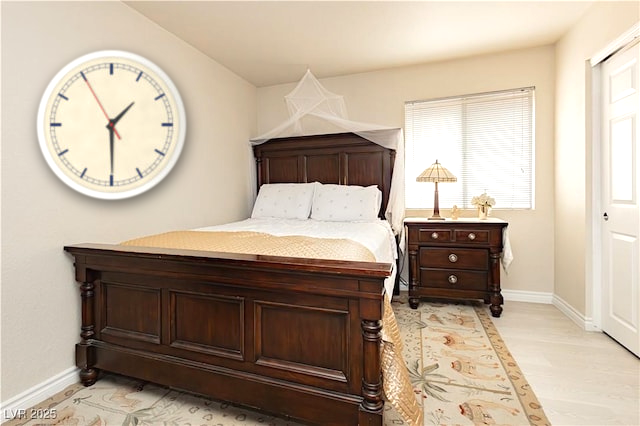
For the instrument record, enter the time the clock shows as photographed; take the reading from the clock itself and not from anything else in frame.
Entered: 1:29:55
